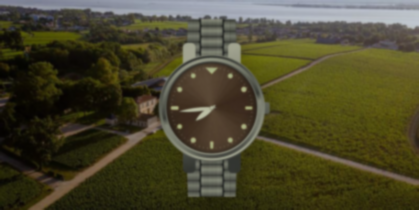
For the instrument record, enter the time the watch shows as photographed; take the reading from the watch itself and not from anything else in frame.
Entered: 7:44
